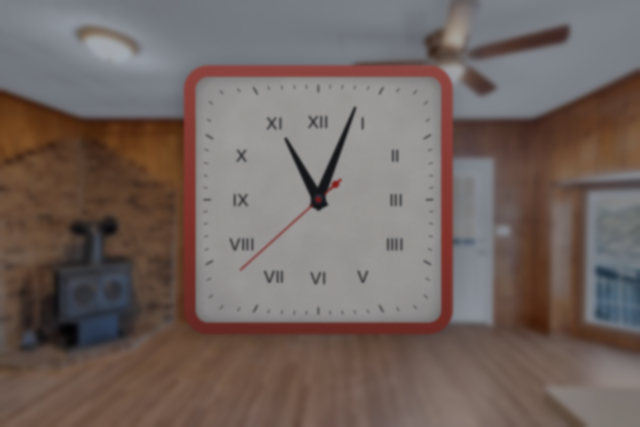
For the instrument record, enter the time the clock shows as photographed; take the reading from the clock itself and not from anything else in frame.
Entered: 11:03:38
